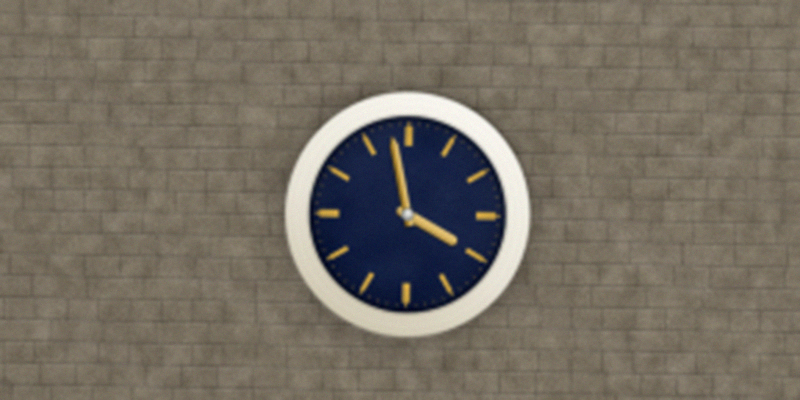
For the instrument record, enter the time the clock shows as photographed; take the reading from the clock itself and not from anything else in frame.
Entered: 3:58
